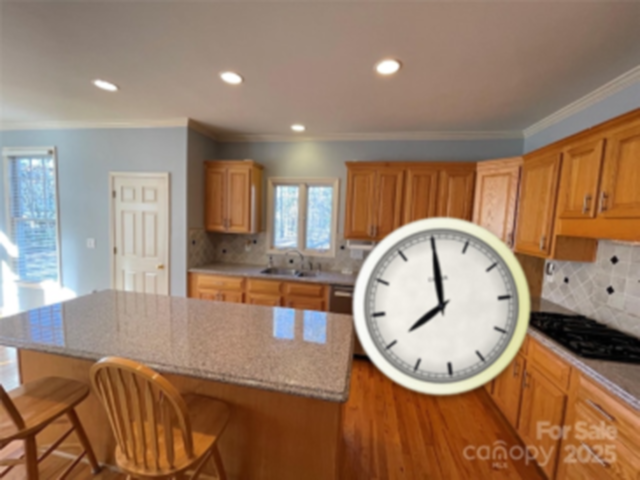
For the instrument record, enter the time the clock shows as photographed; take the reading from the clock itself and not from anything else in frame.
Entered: 8:00
